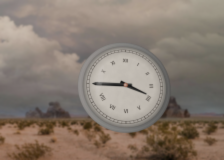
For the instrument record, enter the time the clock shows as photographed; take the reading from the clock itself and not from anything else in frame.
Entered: 3:45
